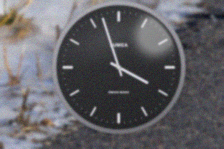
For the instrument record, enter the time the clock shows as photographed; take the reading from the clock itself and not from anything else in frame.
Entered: 3:57
